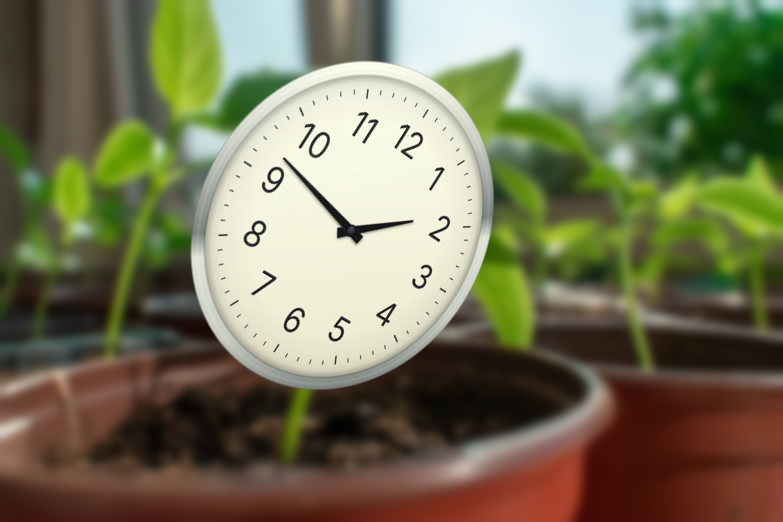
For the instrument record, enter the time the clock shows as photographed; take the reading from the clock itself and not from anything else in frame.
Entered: 1:47
